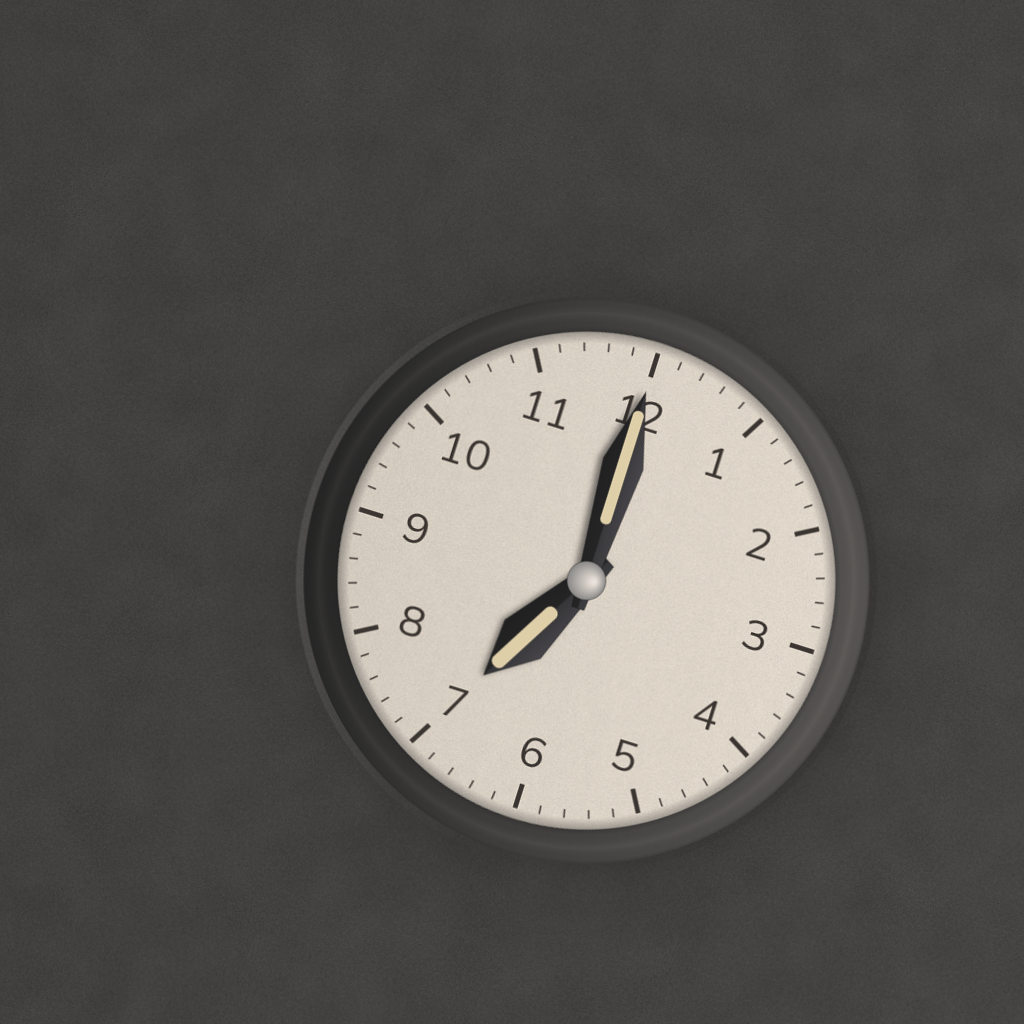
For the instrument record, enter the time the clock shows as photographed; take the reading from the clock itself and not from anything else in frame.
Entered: 7:00
